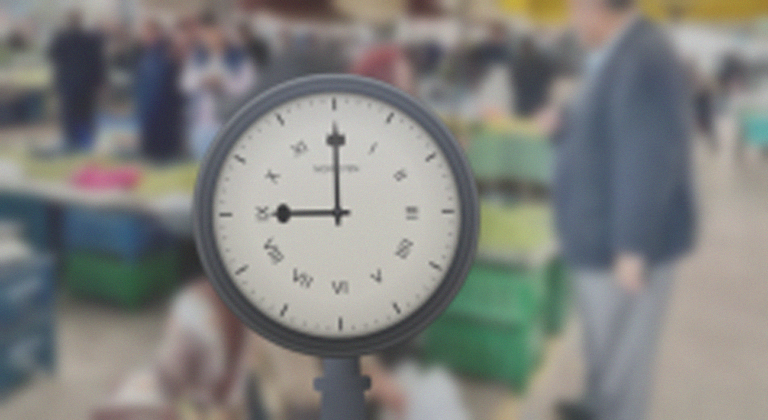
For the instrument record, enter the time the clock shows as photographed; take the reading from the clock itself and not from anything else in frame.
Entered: 9:00
